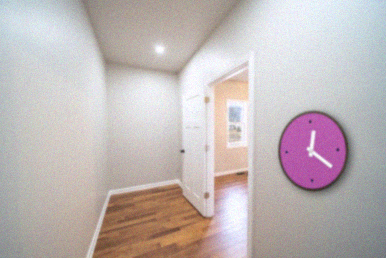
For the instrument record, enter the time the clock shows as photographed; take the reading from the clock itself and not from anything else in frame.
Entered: 12:21
